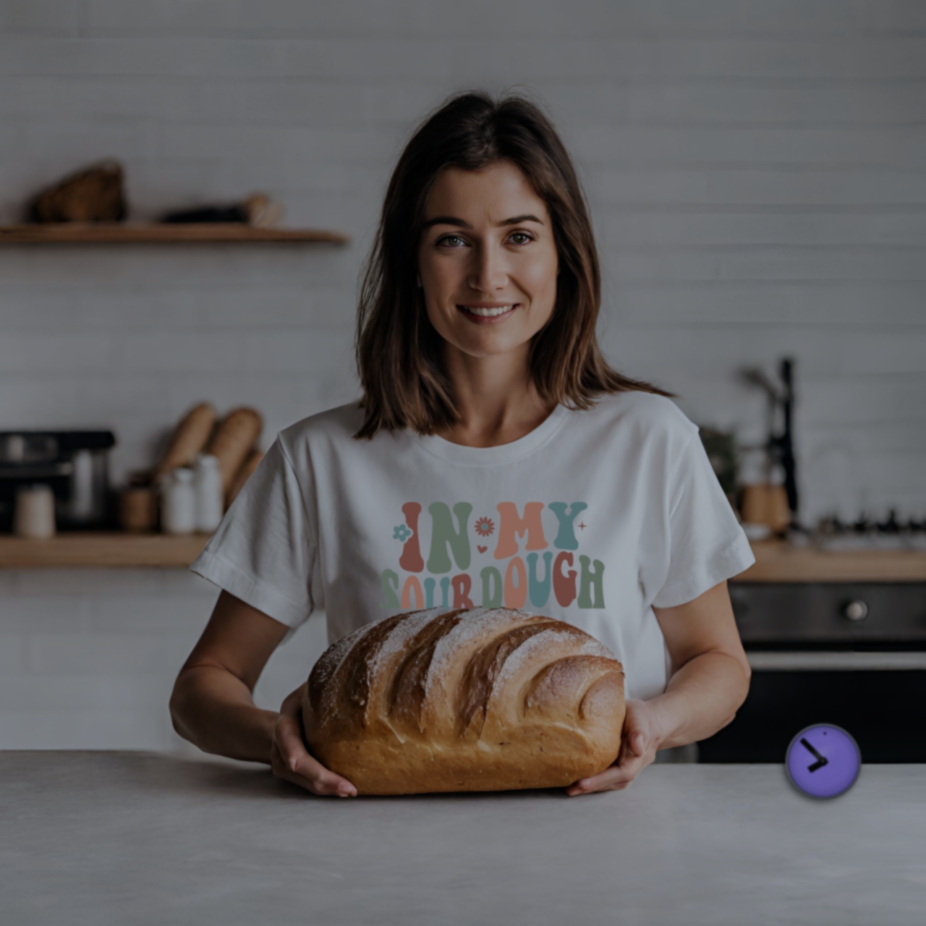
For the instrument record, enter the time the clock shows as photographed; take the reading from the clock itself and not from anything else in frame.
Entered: 7:52
